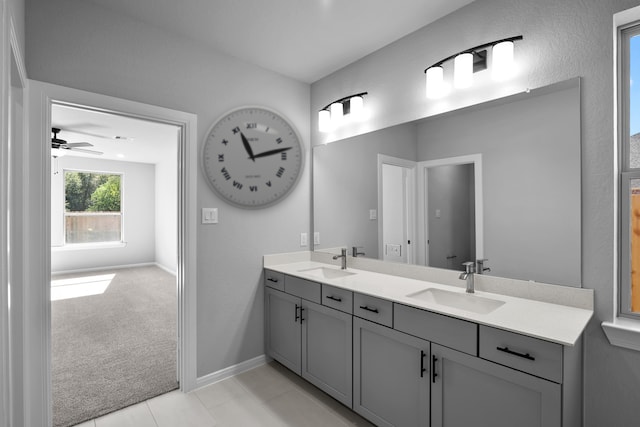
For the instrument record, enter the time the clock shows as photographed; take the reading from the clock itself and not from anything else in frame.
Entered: 11:13
